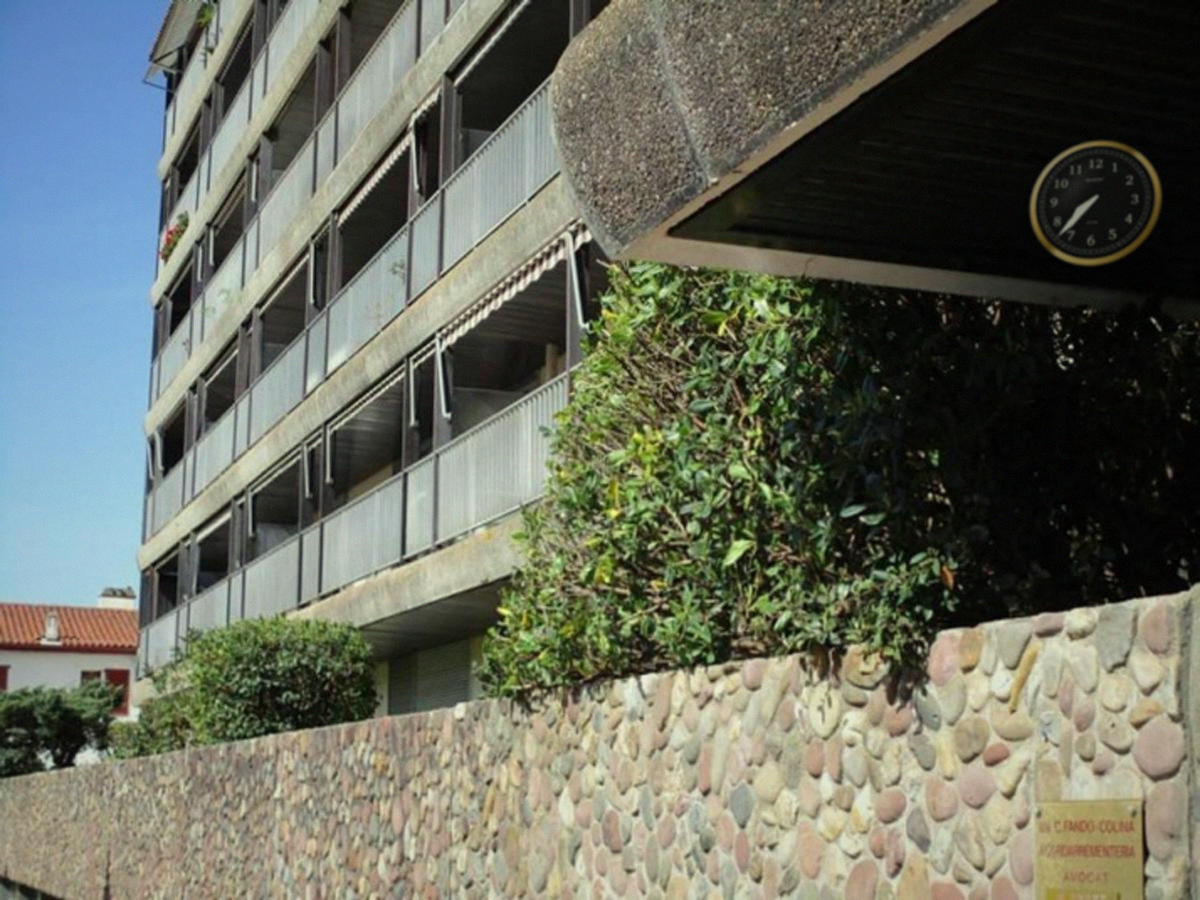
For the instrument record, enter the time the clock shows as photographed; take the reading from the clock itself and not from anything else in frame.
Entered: 7:37
